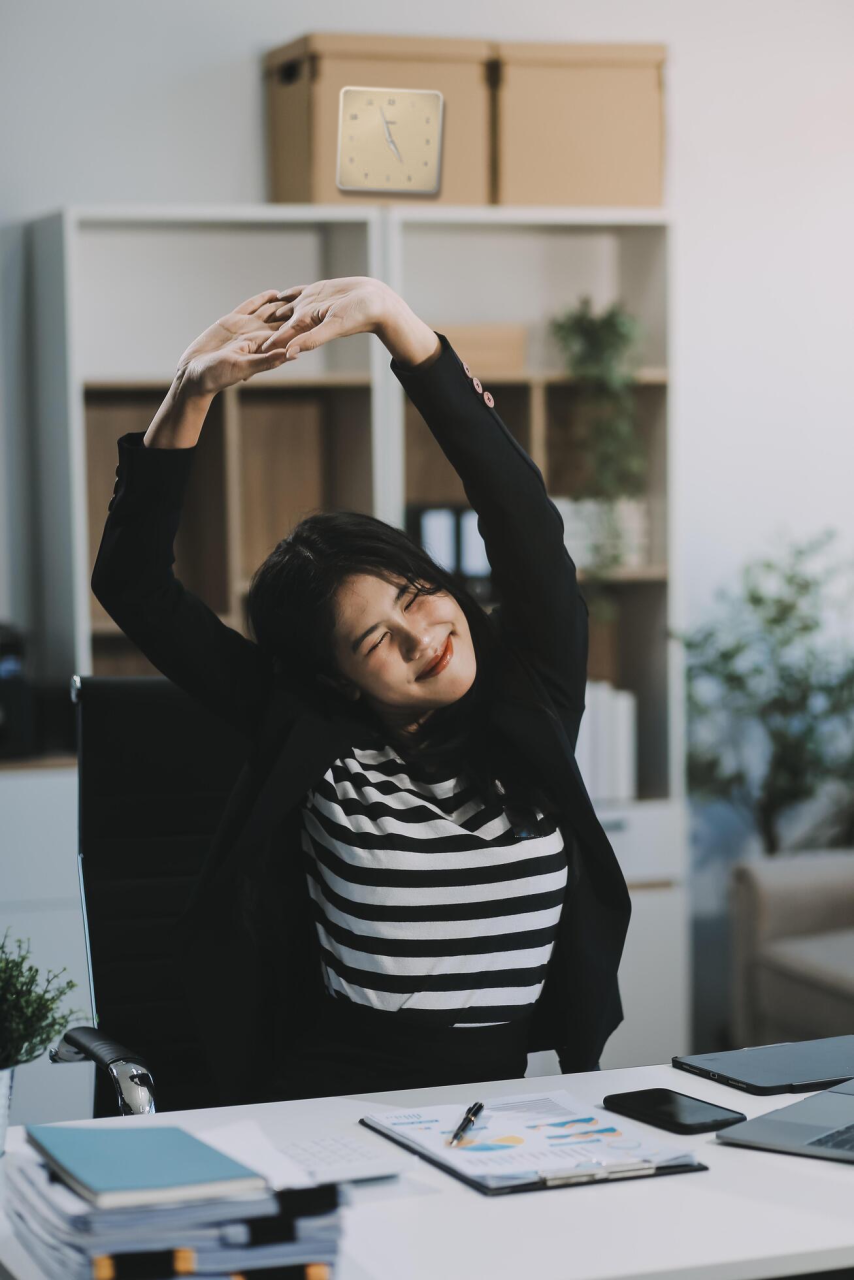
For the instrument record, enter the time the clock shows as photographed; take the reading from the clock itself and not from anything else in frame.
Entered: 4:57
